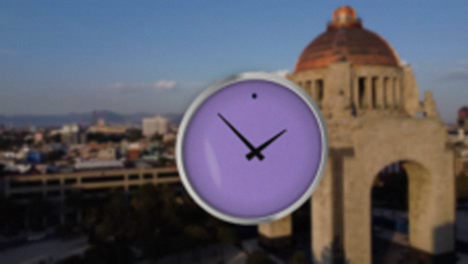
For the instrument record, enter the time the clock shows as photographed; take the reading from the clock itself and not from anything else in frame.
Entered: 1:53
